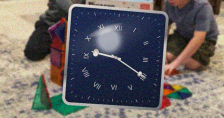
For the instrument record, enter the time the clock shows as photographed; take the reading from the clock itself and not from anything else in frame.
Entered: 9:20
